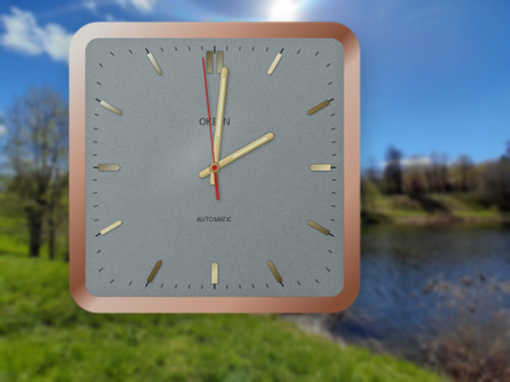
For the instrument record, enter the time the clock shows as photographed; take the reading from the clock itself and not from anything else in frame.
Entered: 2:00:59
